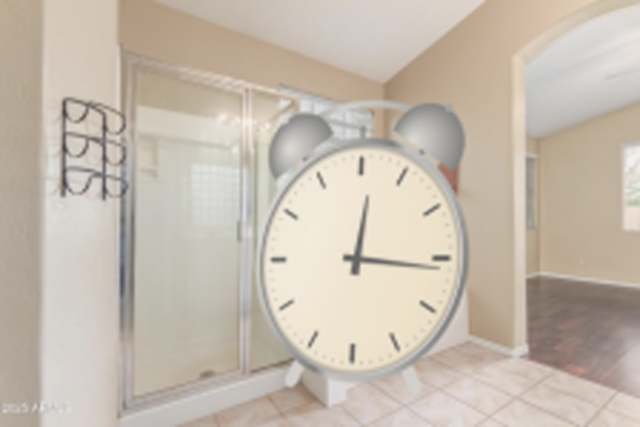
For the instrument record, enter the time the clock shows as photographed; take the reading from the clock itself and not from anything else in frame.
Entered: 12:16
